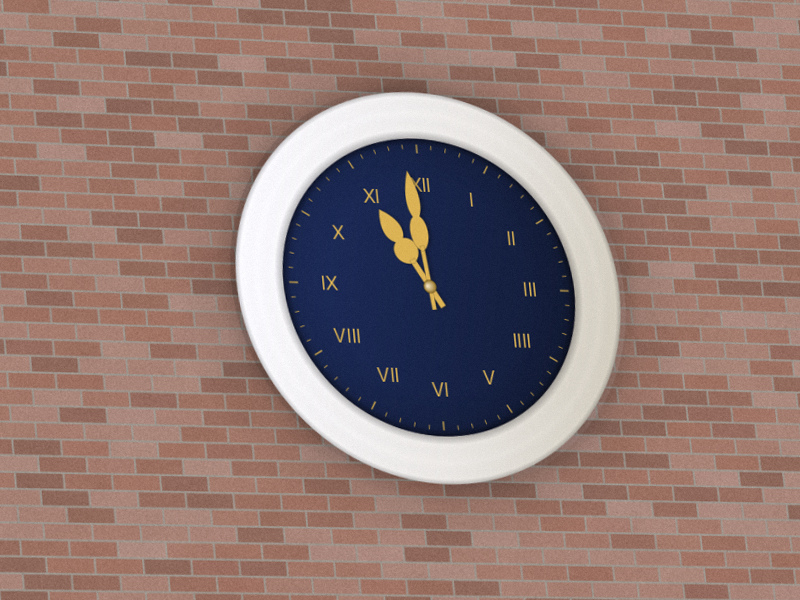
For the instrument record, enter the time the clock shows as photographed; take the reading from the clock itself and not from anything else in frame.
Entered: 10:59
